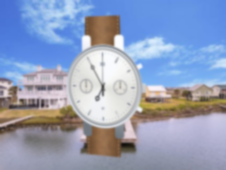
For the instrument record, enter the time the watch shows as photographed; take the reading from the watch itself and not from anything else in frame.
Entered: 6:55
